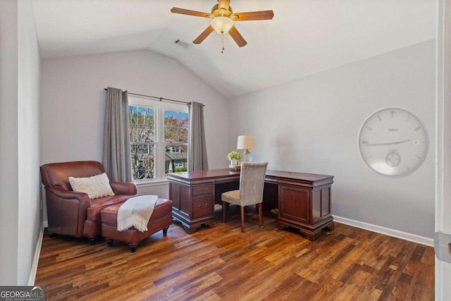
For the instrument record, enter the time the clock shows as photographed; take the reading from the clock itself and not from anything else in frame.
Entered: 2:44
